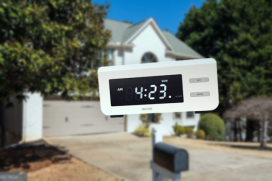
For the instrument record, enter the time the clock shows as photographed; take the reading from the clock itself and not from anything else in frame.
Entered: 4:23
